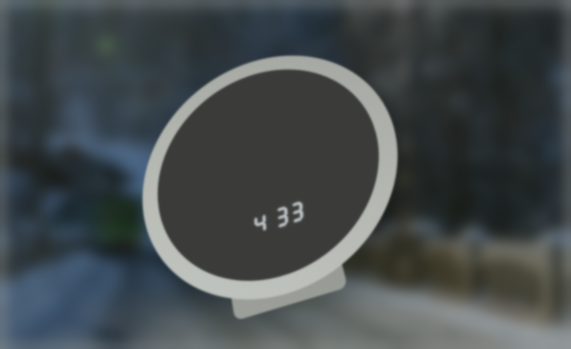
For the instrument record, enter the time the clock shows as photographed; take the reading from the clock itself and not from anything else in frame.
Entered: 4:33
